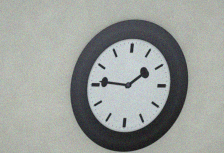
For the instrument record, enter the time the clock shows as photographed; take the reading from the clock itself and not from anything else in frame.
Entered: 1:46
